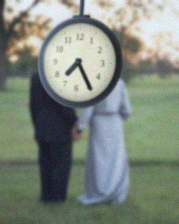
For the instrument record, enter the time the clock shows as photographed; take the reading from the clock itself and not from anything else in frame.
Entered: 7:25
